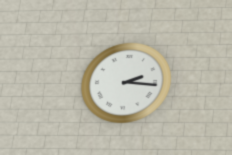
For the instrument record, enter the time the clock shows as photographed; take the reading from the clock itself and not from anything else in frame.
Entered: 2:16
